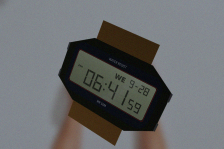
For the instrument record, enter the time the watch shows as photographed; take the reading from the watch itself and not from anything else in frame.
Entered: 6:41:59
